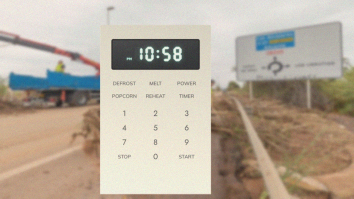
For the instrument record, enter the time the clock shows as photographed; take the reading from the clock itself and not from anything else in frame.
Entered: 10:58
